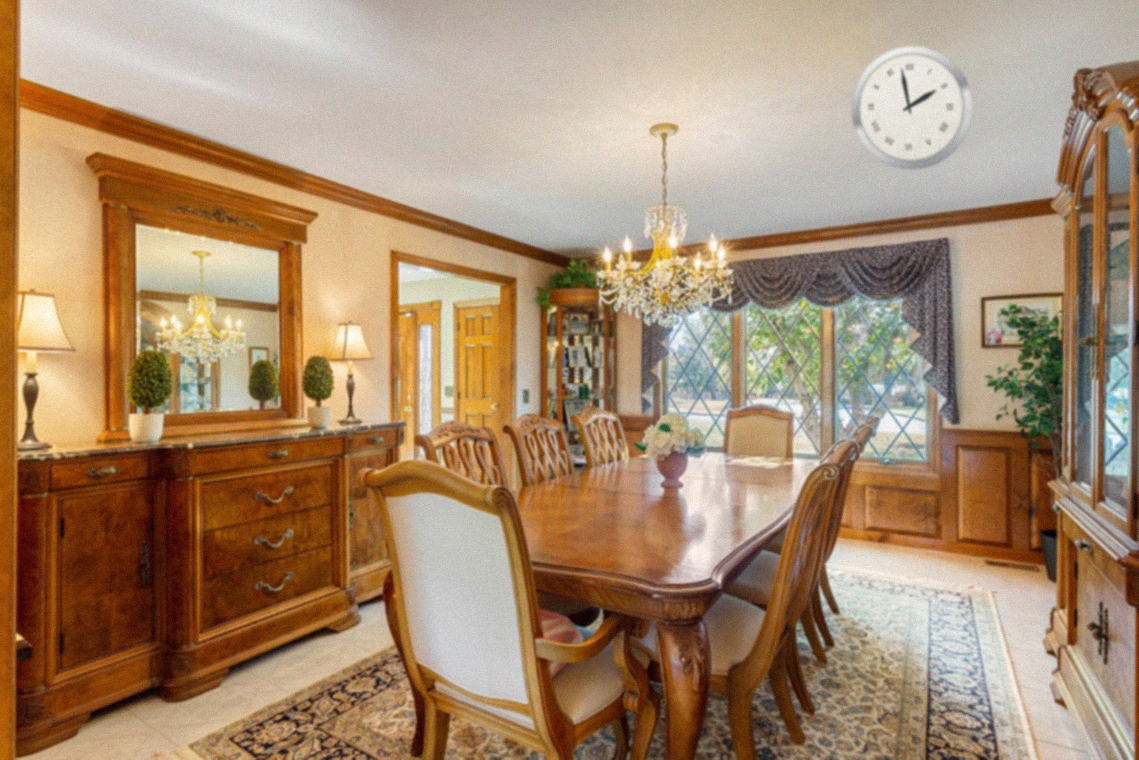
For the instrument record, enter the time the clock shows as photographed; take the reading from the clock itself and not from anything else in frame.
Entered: 1:58
